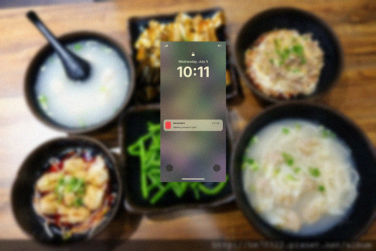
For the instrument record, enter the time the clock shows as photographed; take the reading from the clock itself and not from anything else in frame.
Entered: 10:11
